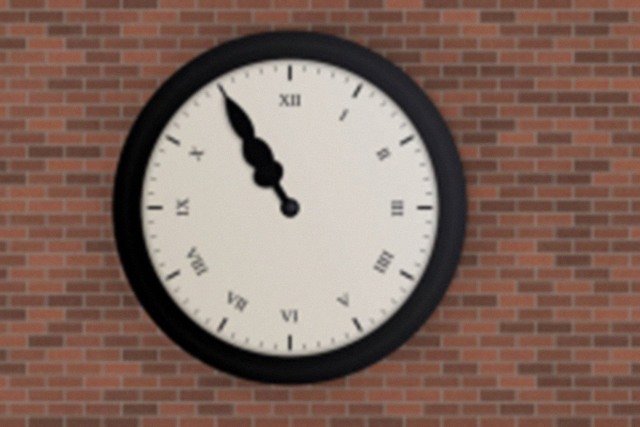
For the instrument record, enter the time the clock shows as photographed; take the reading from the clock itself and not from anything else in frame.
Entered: 10:55
